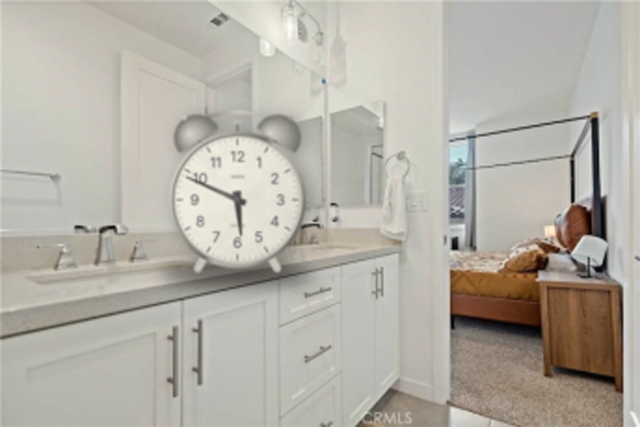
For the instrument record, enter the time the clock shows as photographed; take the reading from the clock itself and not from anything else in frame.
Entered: 5:49
